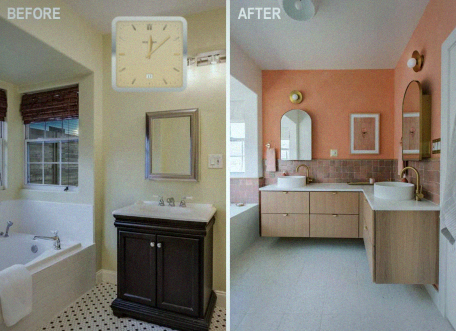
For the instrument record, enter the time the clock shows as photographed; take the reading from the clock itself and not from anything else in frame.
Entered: 12:08
